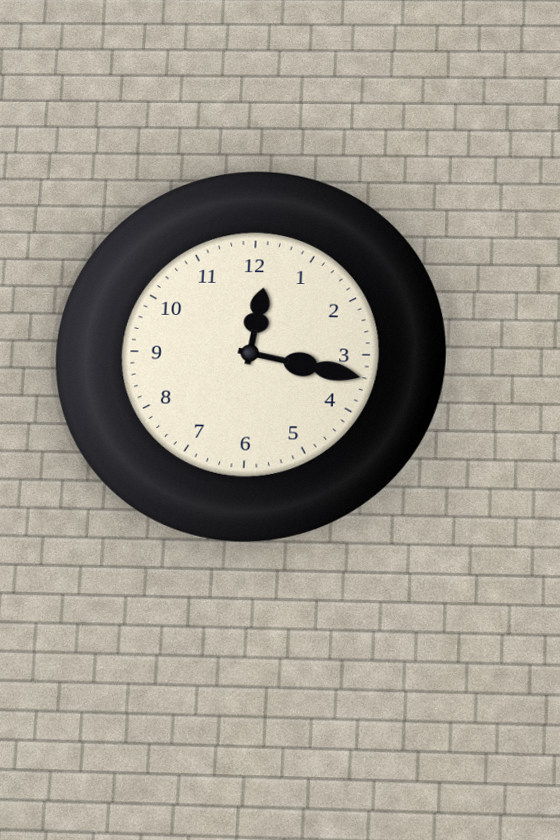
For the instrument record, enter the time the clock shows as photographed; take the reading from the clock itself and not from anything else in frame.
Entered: 12:17
